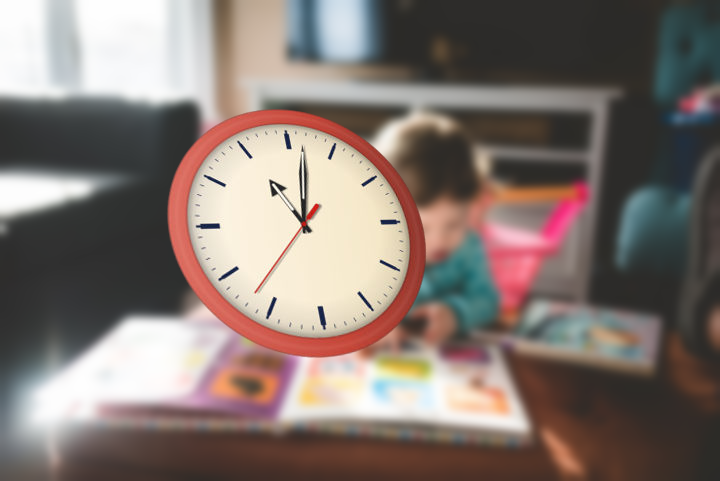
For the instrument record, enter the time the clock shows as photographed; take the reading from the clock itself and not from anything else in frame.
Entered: 11:01:37
